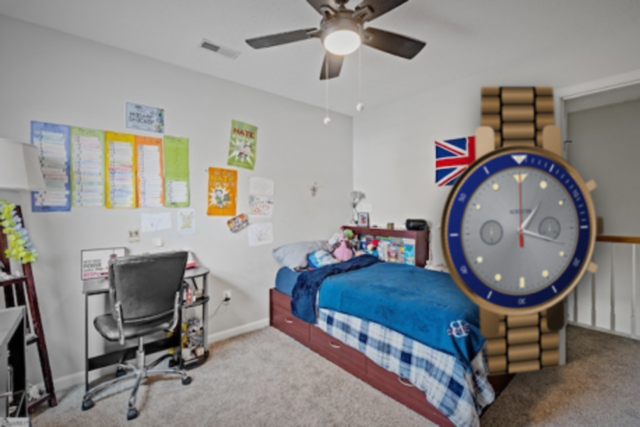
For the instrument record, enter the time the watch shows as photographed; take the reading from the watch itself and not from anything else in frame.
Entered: 1:18
